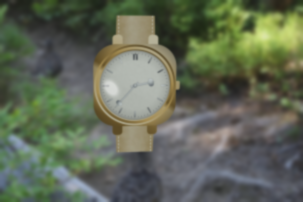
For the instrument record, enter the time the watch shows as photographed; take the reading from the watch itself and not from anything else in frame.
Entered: 2:37
